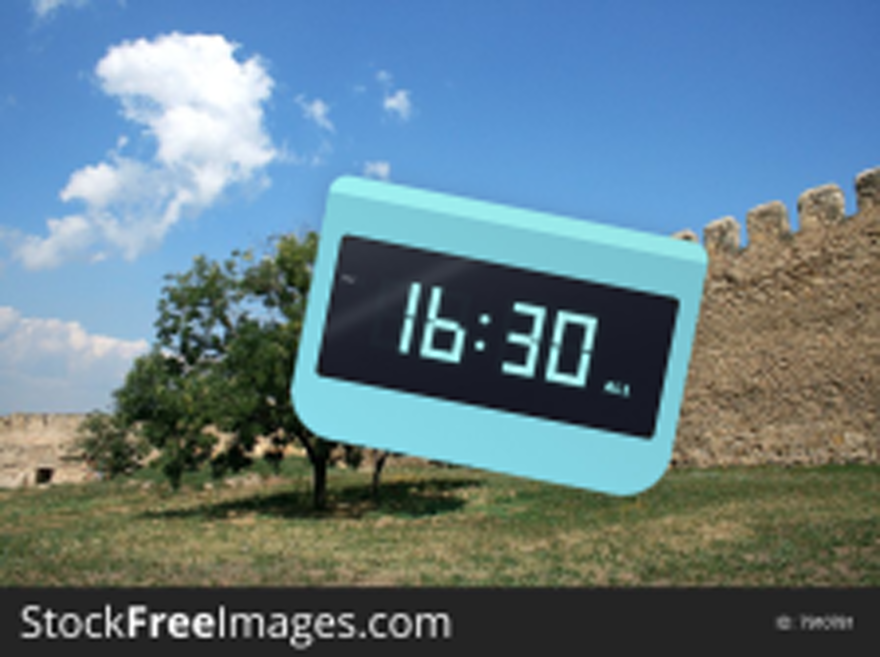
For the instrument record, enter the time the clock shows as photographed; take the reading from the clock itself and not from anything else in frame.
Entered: 16:30
